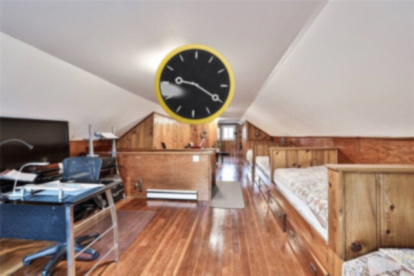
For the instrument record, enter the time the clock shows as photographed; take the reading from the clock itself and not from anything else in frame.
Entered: 9:20
